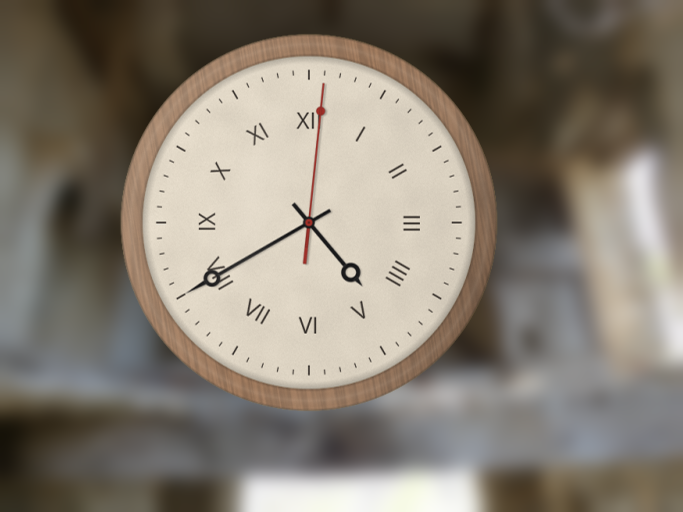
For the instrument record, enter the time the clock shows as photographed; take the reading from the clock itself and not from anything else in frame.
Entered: 4:40:01
